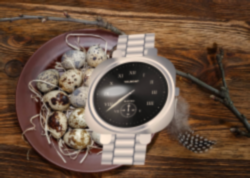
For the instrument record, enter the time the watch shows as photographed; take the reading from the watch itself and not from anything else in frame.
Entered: 7:38
